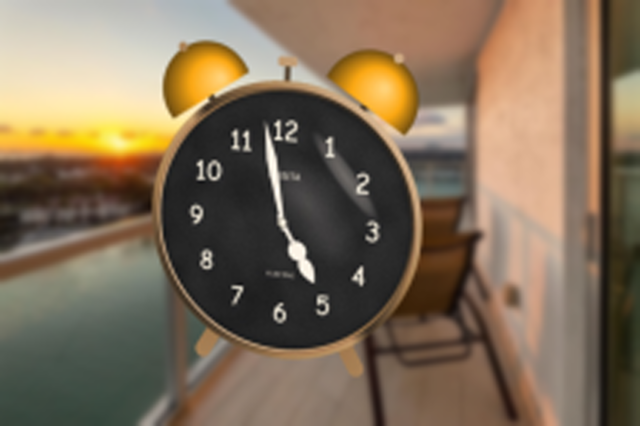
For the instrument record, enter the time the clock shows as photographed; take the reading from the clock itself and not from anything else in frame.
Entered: 4:58
